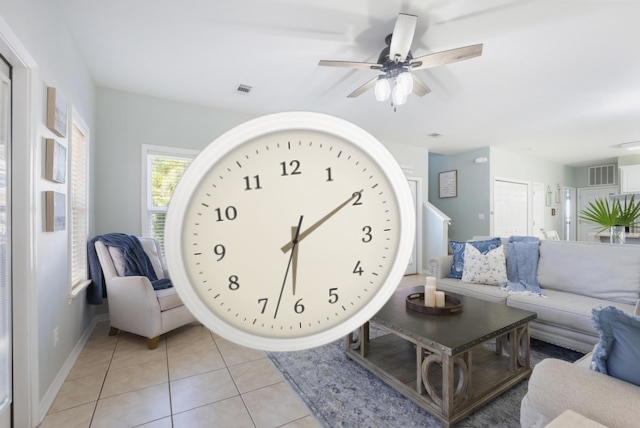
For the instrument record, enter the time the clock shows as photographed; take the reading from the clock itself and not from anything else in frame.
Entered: 6:09:33
